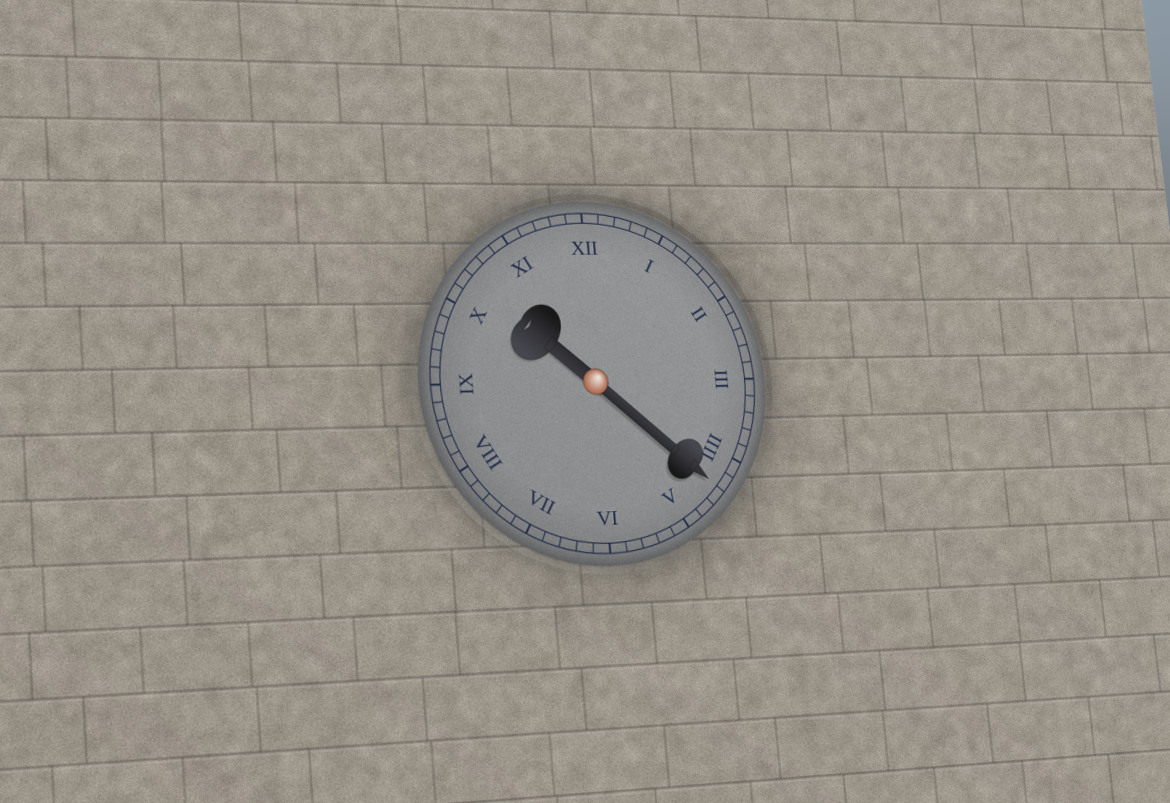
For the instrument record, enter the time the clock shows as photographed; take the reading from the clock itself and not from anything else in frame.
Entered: 10:22
